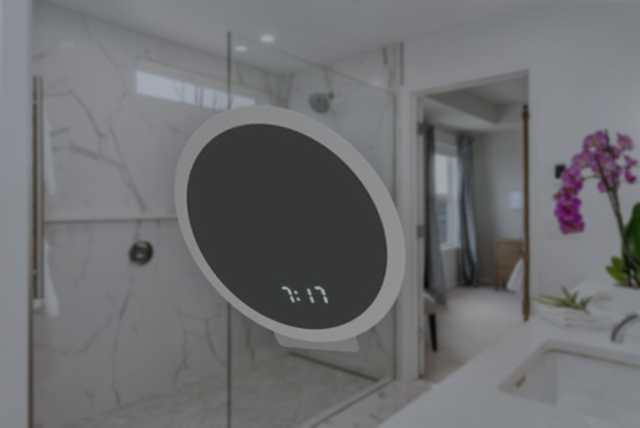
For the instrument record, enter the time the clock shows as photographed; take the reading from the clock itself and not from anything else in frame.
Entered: 7:17
